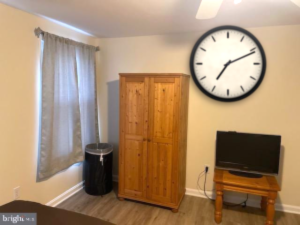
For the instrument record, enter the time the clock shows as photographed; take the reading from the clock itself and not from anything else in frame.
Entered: 7:11
